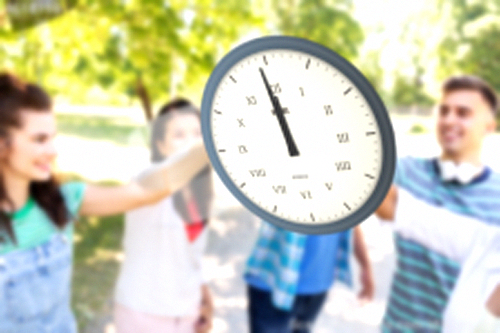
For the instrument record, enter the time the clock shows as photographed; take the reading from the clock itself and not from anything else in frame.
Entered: 11:59
